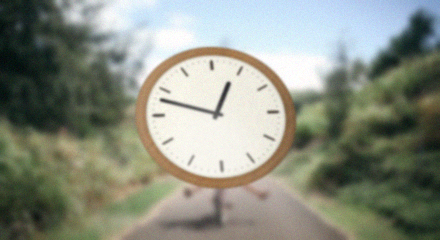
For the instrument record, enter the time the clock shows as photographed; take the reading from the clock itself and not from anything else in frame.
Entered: 12:48
